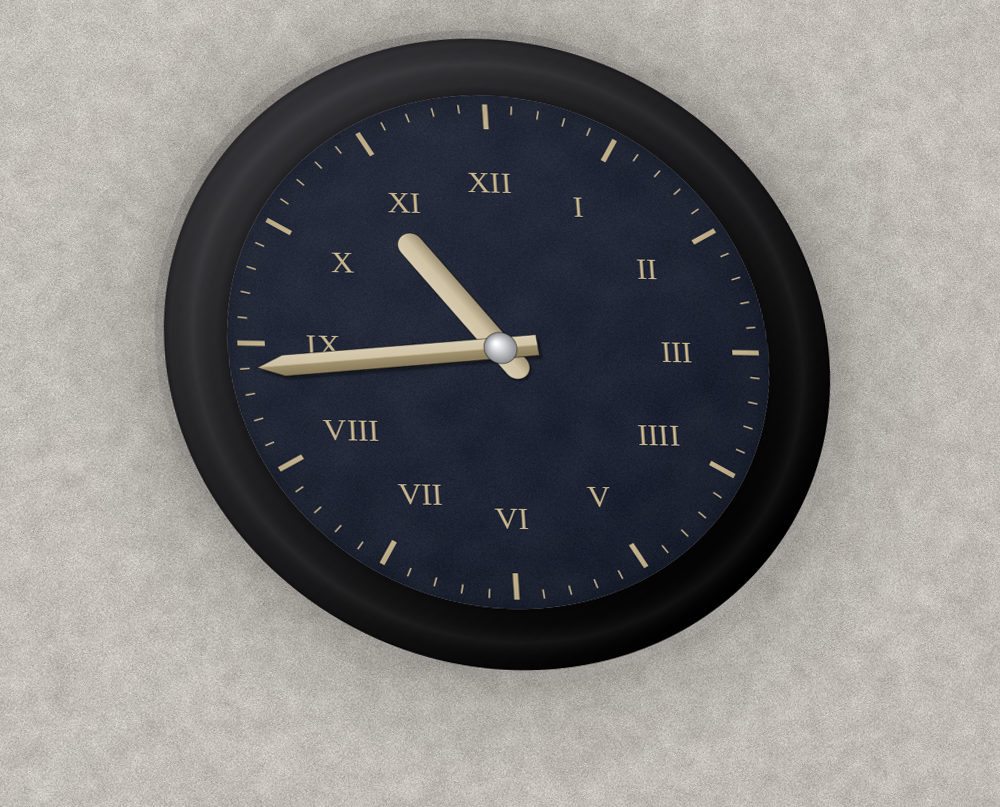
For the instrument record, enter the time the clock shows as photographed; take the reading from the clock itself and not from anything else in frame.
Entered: 10:44
